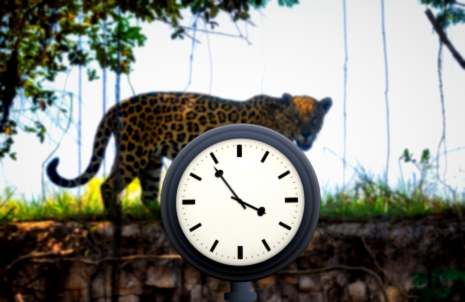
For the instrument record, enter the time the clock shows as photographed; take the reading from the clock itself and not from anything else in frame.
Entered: 3:54
